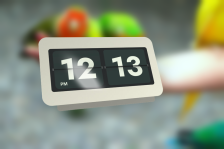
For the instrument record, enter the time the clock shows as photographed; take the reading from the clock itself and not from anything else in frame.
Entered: 12:13
